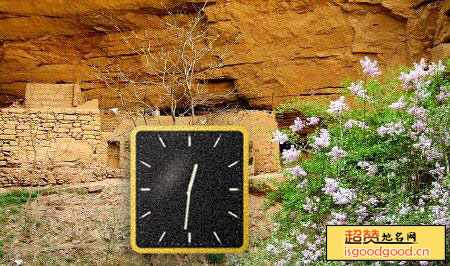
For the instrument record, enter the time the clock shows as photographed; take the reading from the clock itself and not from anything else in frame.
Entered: 12:31
